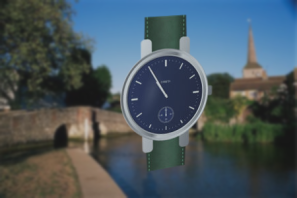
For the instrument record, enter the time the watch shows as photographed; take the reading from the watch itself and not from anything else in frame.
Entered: 10:55
